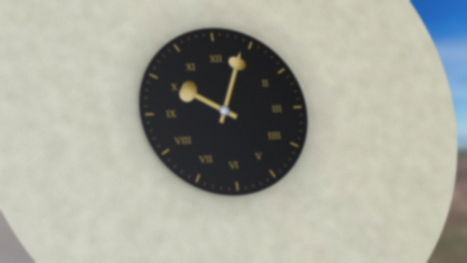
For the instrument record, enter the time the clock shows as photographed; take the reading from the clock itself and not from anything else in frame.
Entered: 10:04
